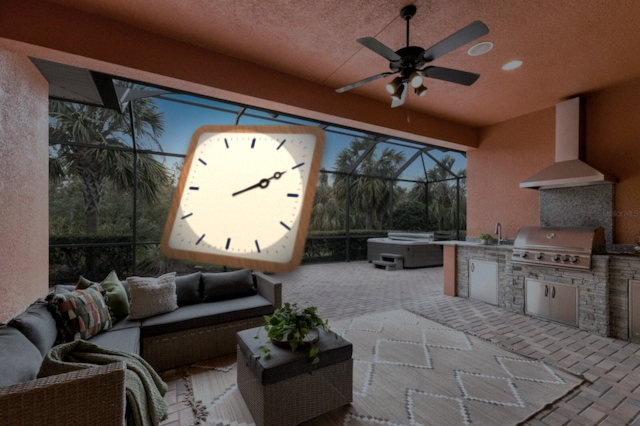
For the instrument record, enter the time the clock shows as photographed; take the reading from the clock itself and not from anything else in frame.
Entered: 2:10
